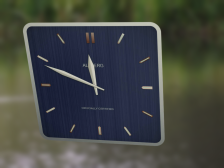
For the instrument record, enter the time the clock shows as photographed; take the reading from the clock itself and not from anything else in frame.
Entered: 11:49
